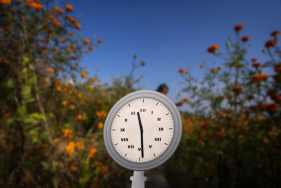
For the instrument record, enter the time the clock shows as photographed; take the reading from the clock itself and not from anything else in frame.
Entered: 11:29
